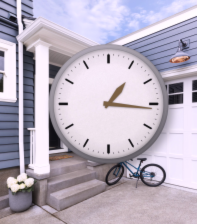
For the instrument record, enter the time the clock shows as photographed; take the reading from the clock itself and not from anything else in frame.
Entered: 1:16
